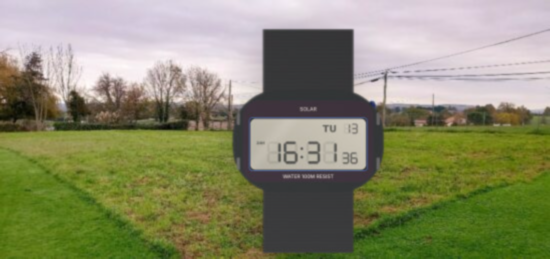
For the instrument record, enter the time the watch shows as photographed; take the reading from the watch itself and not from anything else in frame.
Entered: 16:31:36
